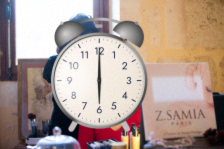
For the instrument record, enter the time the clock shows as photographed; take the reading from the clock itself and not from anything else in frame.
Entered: 6:00
